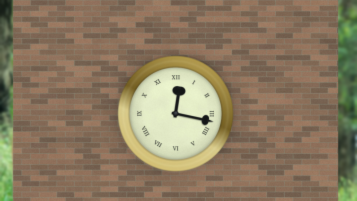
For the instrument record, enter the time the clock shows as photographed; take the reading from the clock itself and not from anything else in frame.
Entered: 12:17
